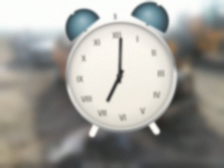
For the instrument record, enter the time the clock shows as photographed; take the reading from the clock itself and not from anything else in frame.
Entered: 7:01
